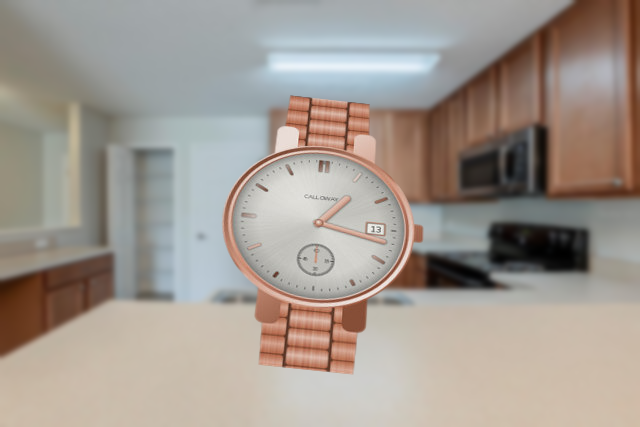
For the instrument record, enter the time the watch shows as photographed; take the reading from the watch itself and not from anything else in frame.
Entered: 1:17
